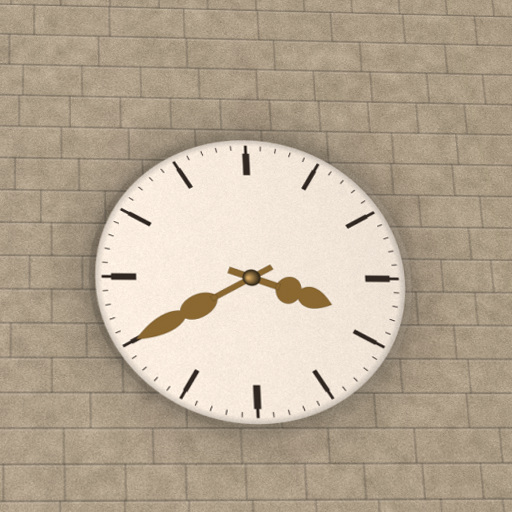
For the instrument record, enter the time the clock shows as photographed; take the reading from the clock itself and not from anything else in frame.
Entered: 3:40
